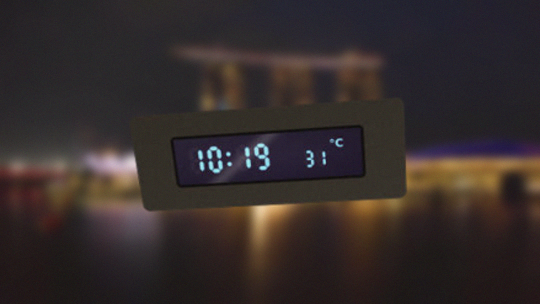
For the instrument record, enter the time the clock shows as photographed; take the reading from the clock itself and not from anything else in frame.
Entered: 10:19
